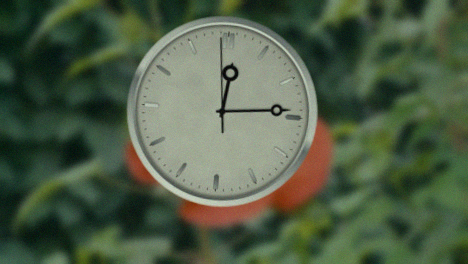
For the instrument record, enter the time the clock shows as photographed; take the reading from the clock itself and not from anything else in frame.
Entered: 12:13:59
